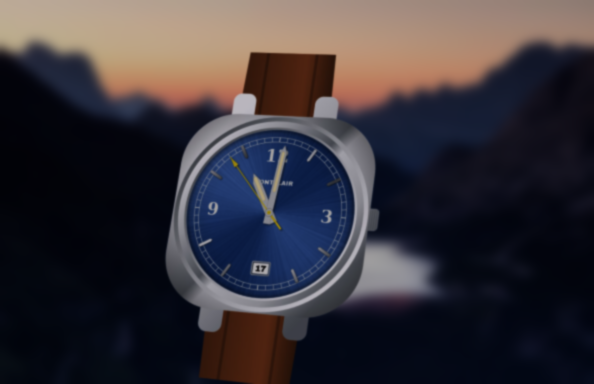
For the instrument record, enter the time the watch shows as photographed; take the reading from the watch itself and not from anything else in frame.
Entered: 11:00:53
